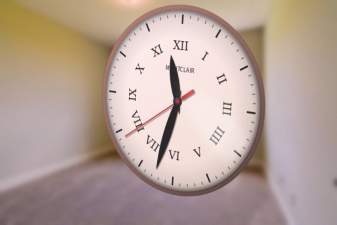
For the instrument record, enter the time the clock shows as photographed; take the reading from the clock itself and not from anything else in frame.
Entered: 11:32:39
